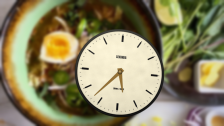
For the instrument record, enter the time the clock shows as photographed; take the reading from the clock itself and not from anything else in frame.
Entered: 5:37
